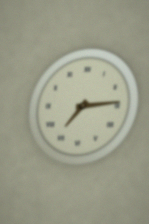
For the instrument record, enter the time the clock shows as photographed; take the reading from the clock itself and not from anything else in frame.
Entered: 7:14
